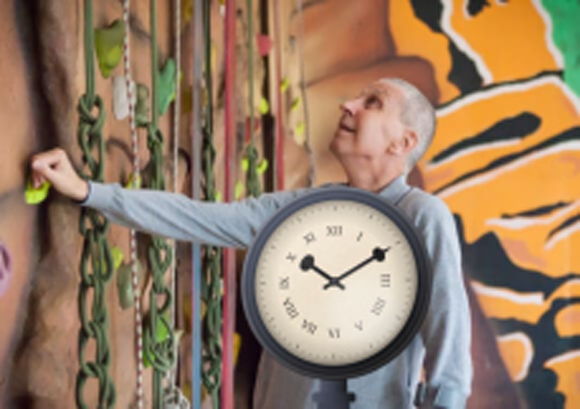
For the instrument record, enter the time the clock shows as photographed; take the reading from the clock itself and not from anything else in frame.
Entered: 10:10
